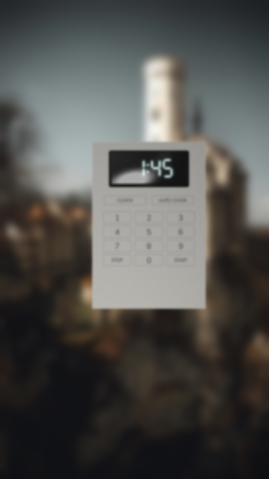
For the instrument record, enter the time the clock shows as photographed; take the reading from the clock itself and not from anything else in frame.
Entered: 1:45
